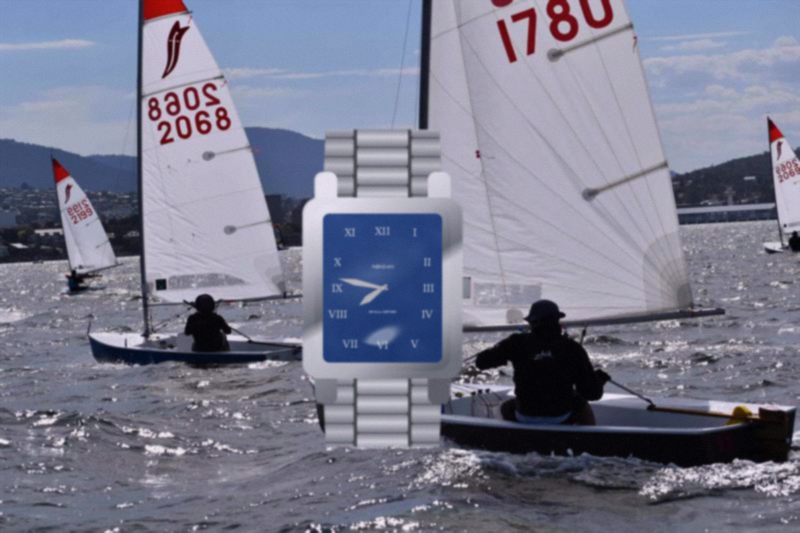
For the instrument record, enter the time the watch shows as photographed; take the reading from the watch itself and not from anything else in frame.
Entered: 7:47
